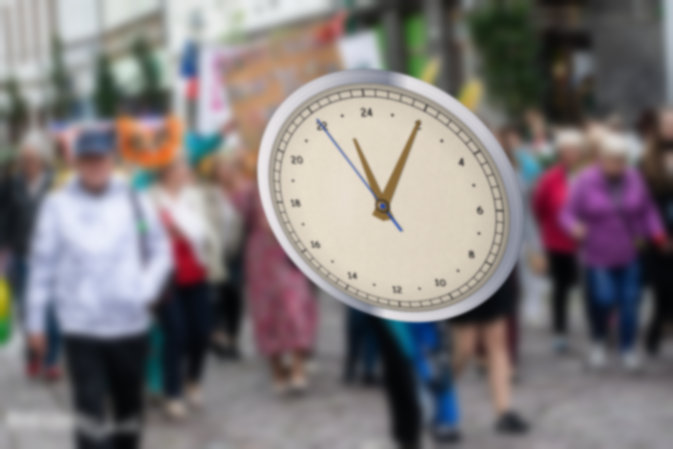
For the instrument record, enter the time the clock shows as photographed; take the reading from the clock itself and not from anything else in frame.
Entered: 23:04:55
